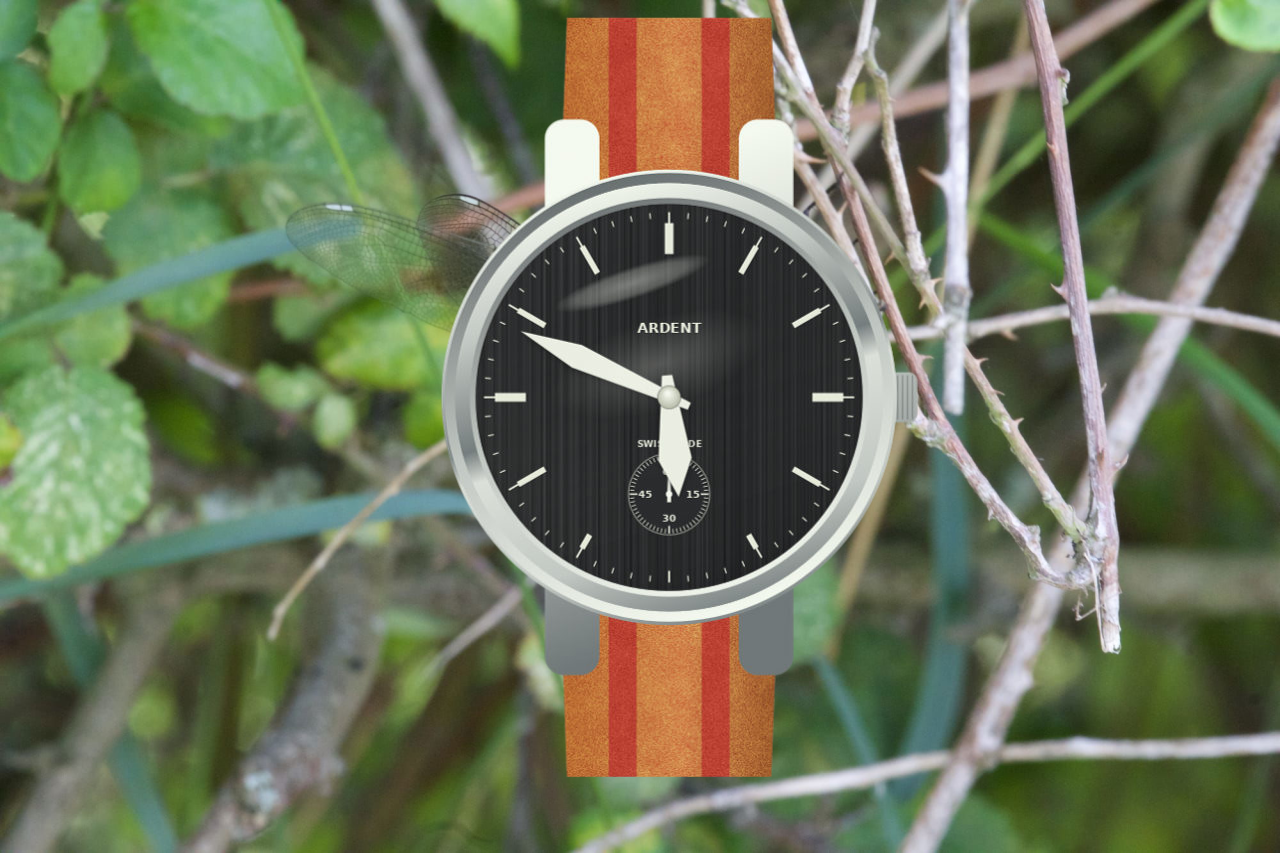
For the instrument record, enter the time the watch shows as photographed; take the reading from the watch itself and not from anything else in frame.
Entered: 5:49:00
